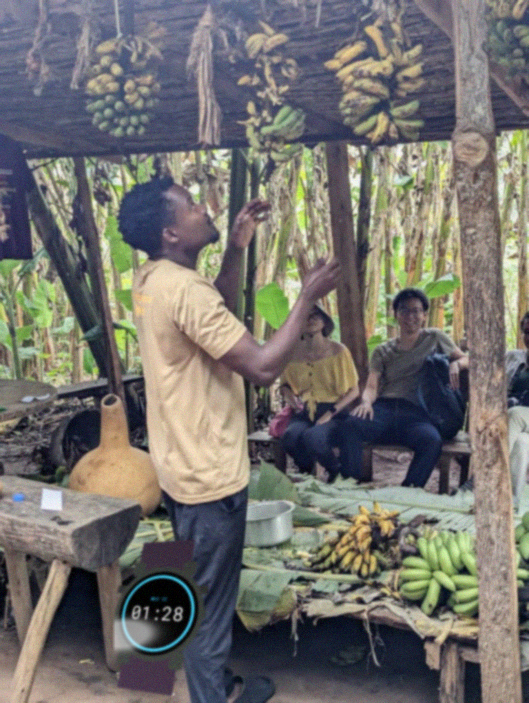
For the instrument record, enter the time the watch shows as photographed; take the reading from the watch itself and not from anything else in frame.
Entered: 1:28
